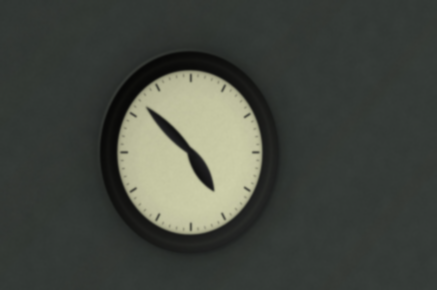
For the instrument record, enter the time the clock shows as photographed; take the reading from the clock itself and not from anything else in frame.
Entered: 4:52
